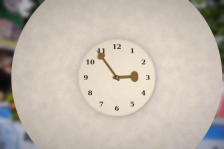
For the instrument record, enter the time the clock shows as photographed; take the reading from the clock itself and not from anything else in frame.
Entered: 2:54
